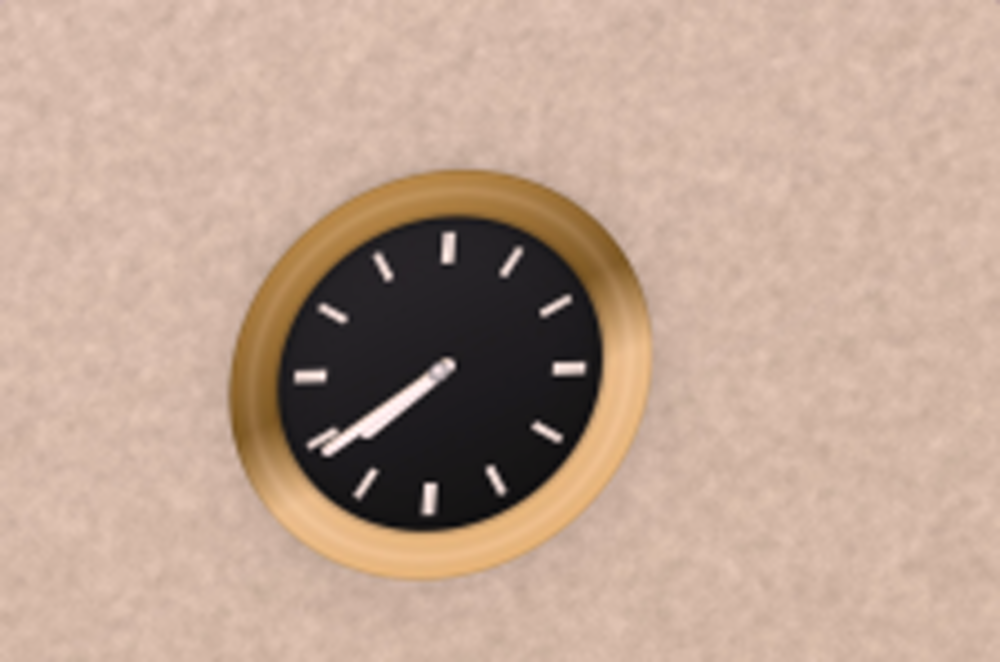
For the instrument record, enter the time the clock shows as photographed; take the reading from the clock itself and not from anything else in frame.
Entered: 7:39
